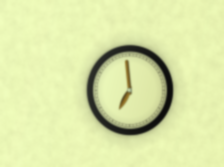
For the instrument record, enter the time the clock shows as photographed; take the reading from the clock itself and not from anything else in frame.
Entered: 6:59
